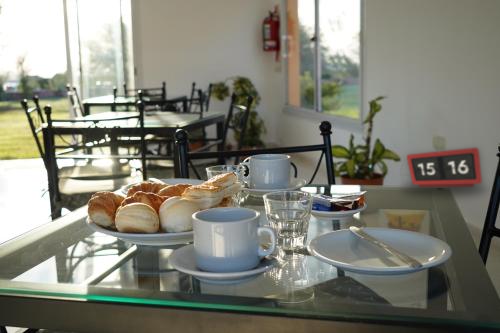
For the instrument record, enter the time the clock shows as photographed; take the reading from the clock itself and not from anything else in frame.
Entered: 15:16
